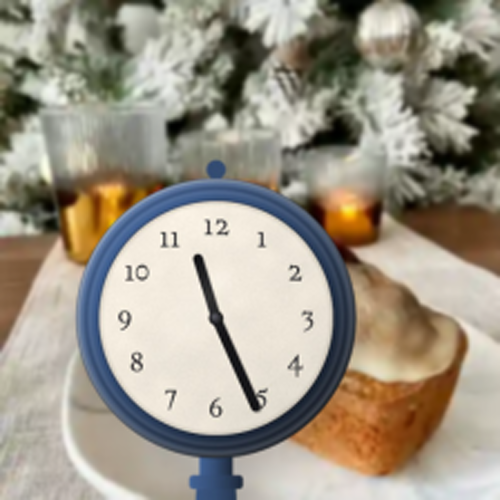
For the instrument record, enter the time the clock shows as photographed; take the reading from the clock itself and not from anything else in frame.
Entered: 11:26
